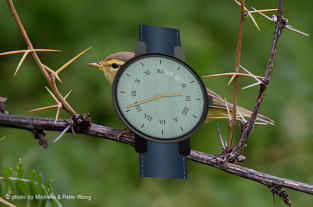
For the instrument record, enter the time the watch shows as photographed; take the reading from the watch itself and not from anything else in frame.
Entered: 2:41
